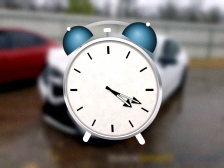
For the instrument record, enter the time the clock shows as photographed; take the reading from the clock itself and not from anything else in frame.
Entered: 4:19
